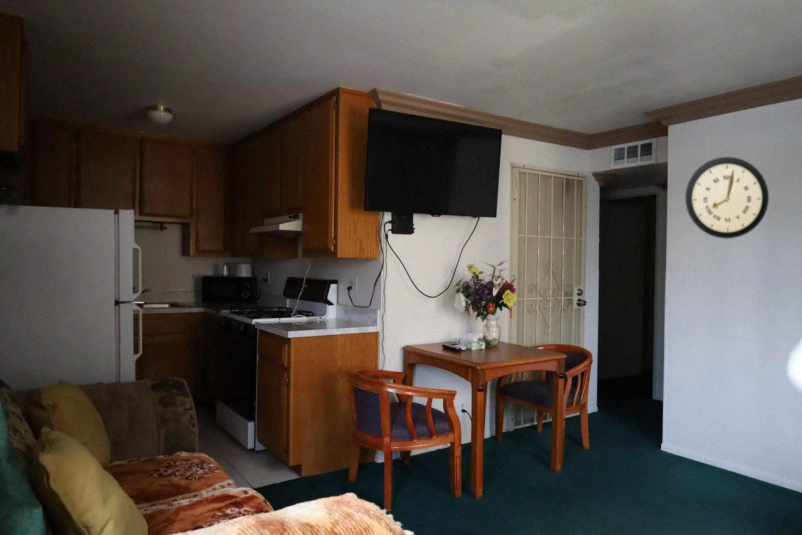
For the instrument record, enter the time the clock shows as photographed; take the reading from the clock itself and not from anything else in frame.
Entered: 8:02
